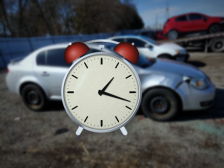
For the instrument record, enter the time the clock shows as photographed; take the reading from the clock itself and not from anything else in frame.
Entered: 1:18
